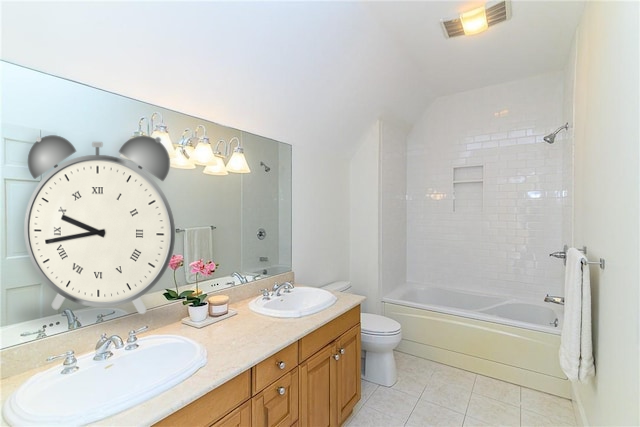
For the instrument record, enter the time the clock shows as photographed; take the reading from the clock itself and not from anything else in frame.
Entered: 9:43
